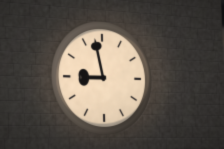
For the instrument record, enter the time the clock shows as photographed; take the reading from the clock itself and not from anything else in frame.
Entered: 8:58
